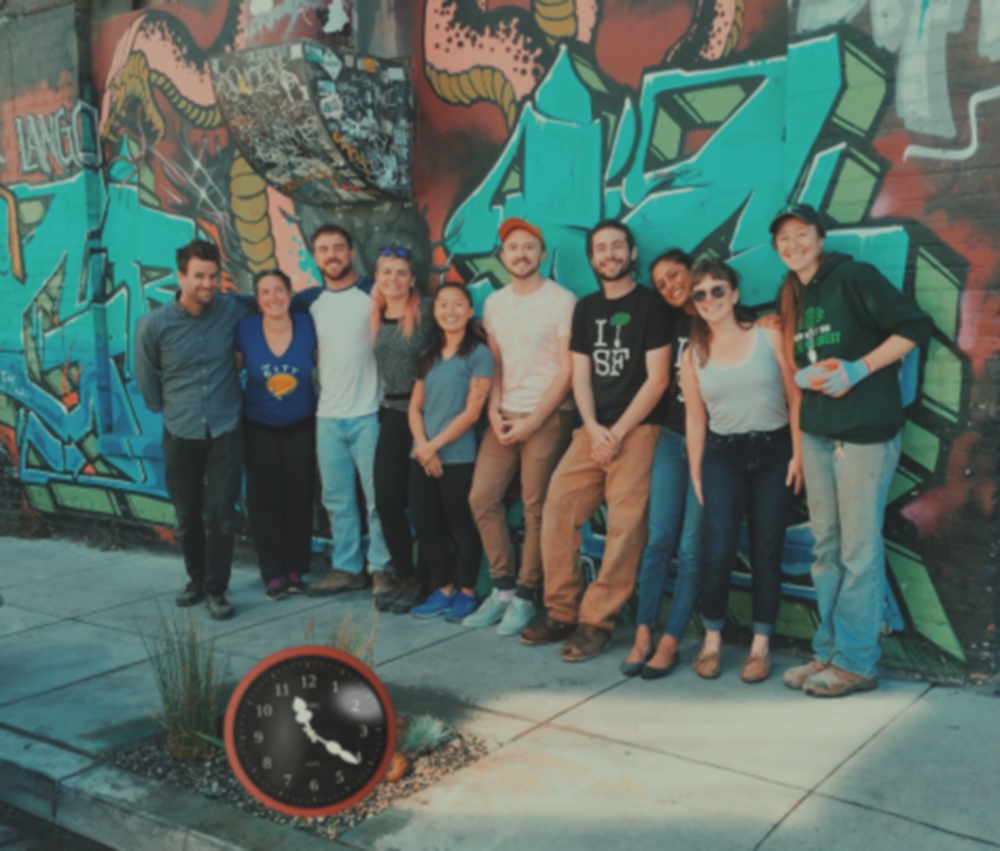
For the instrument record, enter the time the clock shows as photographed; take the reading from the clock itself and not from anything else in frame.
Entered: 11:21
